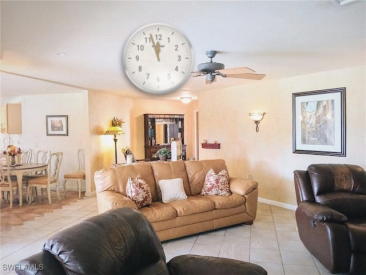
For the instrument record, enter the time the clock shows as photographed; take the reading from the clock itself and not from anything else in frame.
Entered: 11:57
